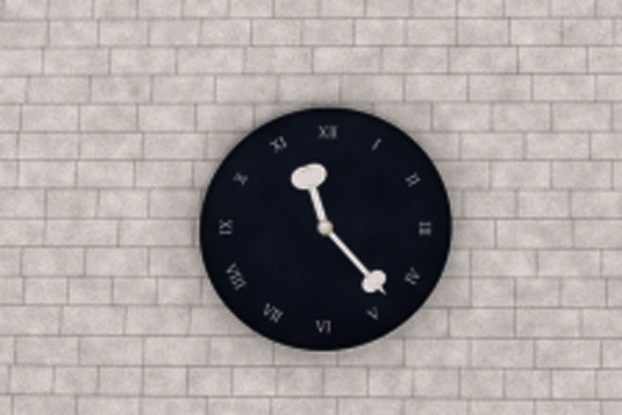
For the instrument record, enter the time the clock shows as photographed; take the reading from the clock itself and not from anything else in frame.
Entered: 11:23
